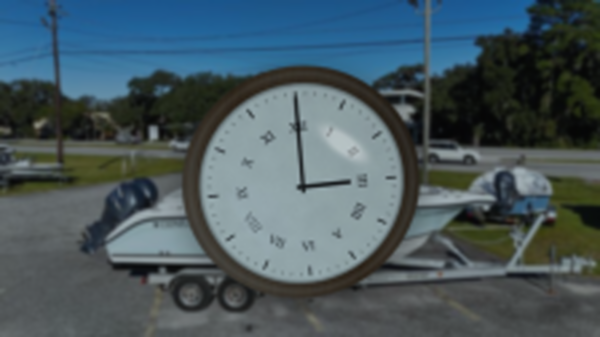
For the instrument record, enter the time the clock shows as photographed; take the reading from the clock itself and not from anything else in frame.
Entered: 3:00
